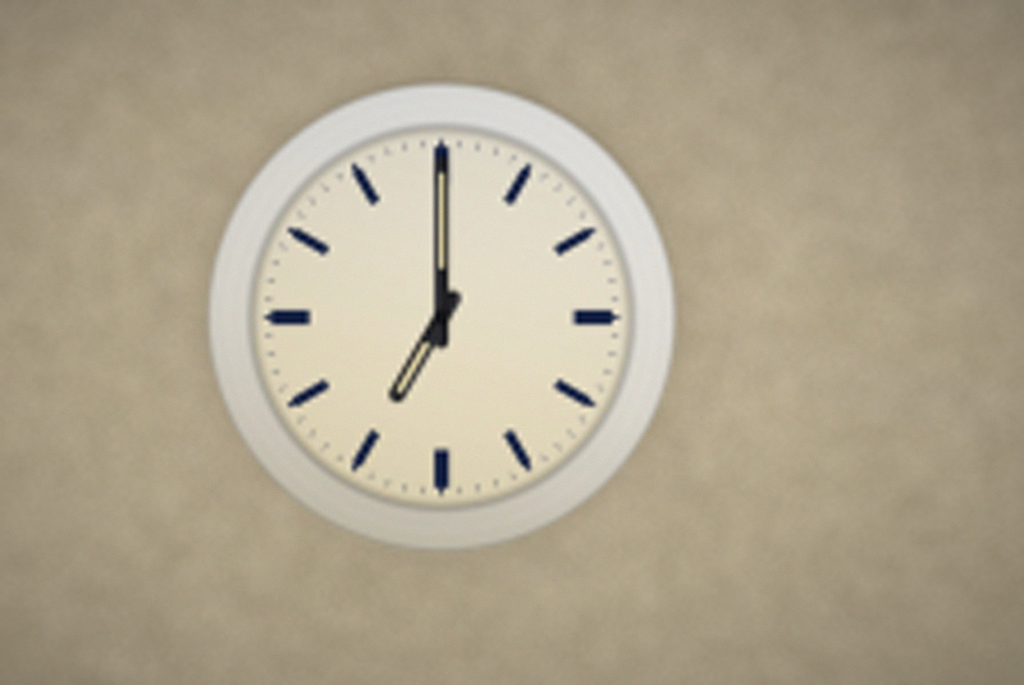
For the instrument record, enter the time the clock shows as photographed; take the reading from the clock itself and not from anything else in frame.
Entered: 7:00
